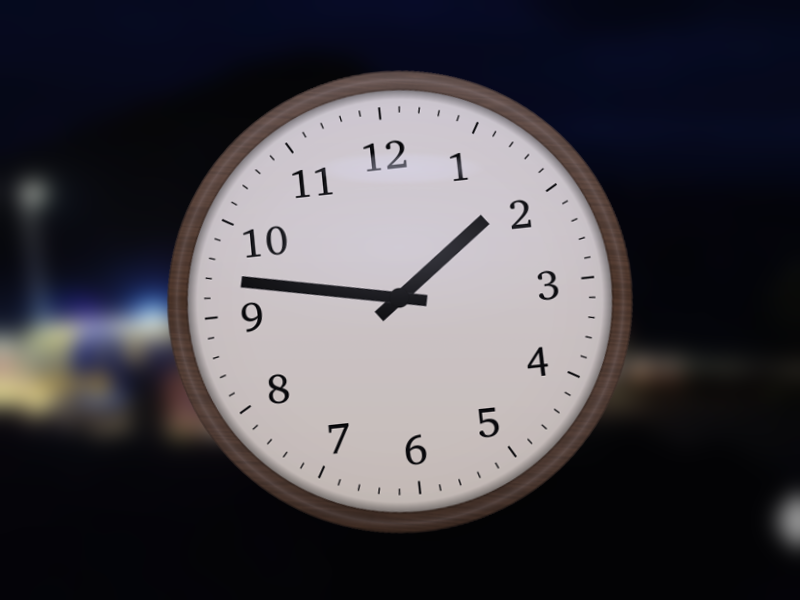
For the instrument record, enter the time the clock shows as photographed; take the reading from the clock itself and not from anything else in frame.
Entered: 1:47
